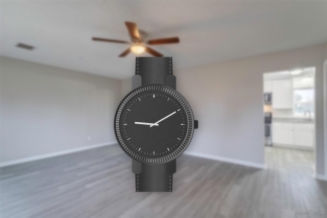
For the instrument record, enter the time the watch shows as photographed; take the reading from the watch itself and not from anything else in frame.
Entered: 9:10
